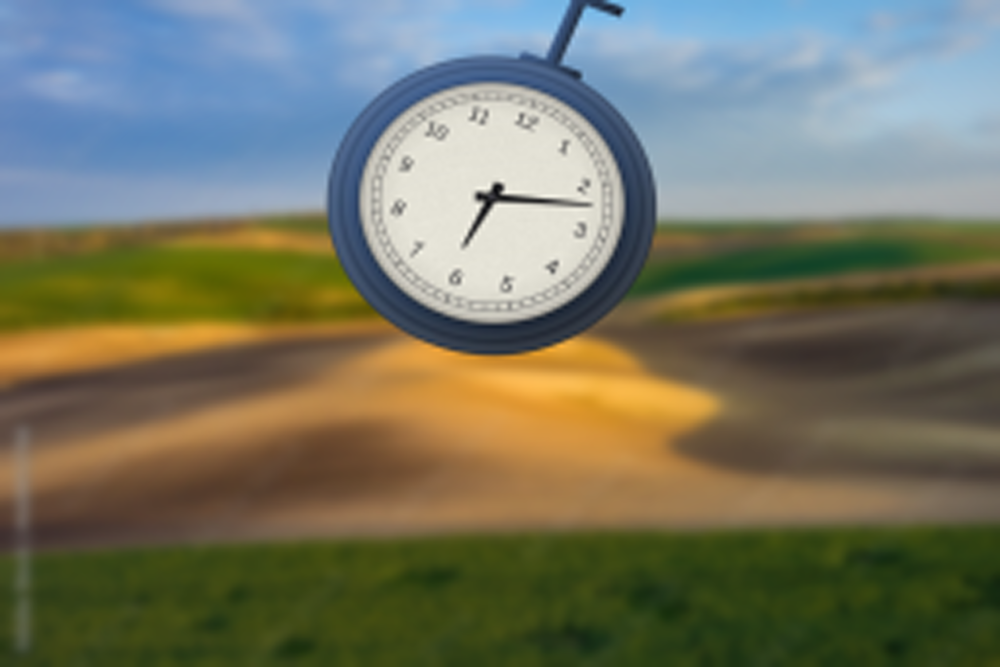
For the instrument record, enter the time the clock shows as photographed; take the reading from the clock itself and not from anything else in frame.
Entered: 6:12
